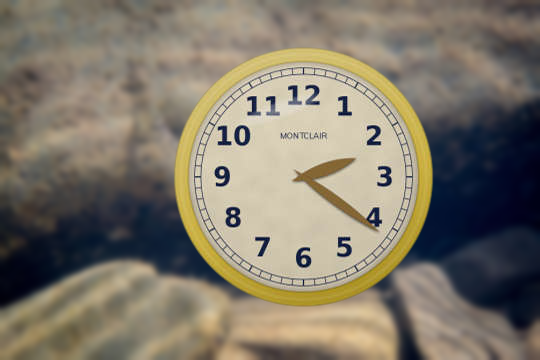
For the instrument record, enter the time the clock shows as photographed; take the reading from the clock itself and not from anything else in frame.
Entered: 2:21
